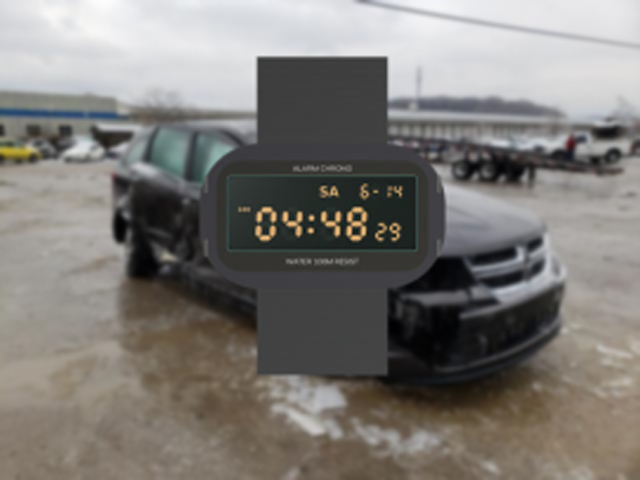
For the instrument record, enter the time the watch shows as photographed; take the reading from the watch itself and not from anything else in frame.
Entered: 4:48:29
